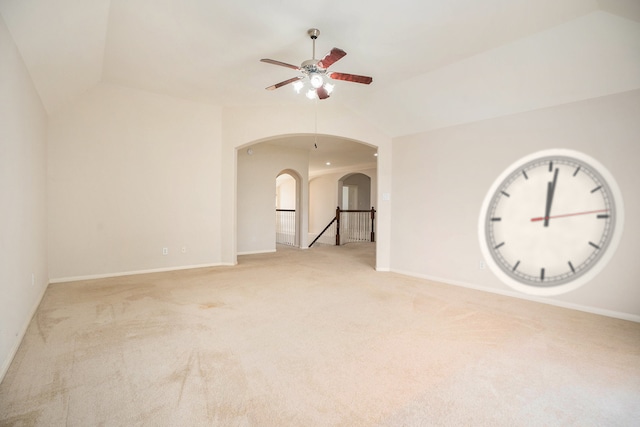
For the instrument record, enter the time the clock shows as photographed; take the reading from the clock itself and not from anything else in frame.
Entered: 12:01:14
